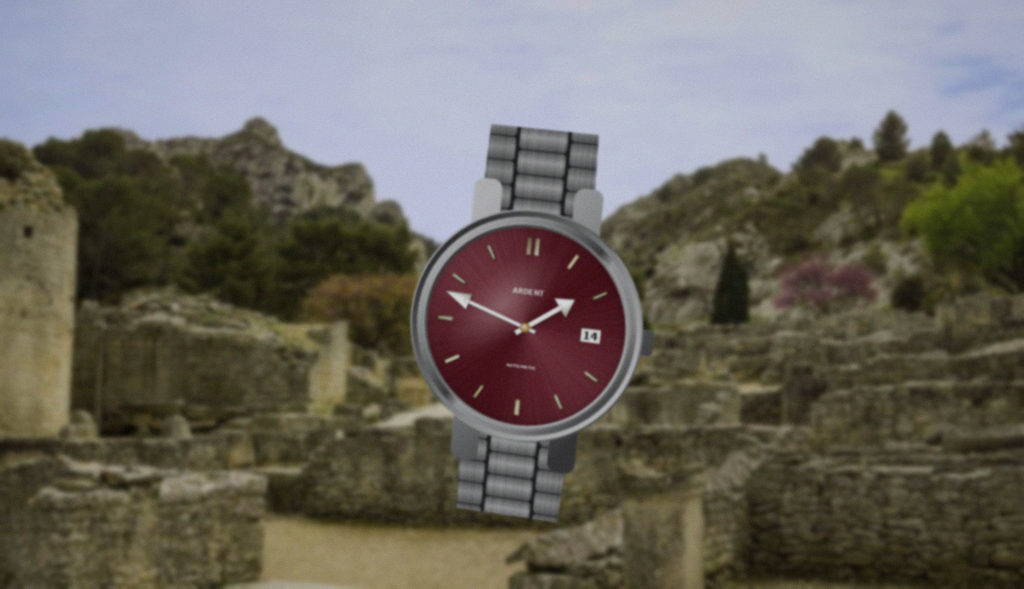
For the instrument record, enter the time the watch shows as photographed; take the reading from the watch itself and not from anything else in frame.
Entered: 1:48
